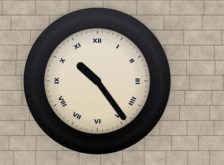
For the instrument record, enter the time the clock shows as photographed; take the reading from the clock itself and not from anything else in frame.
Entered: 10:24
